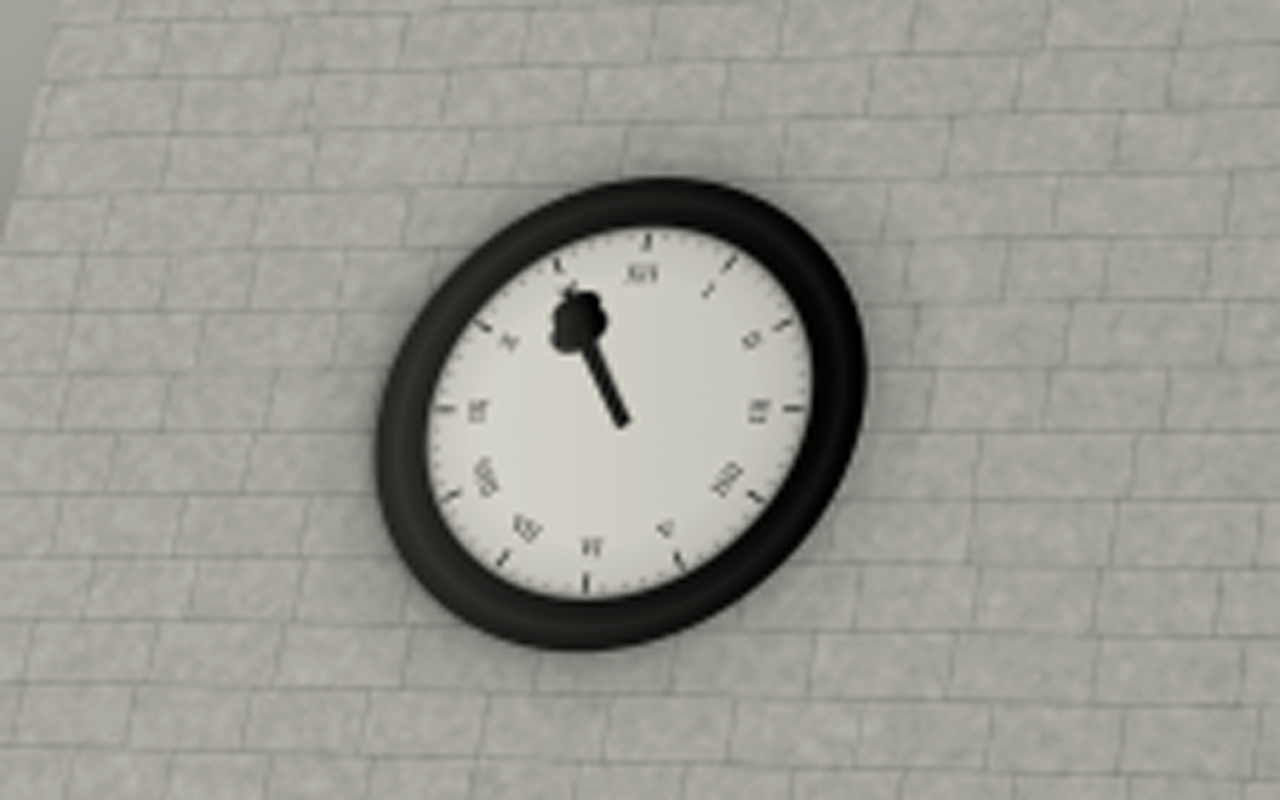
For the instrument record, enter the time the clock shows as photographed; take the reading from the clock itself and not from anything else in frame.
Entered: 10:55
